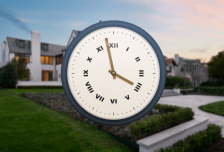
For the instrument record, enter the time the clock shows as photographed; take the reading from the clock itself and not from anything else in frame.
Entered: 3:58
